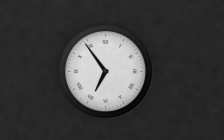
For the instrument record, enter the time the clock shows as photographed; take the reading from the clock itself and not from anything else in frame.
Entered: 6:54
